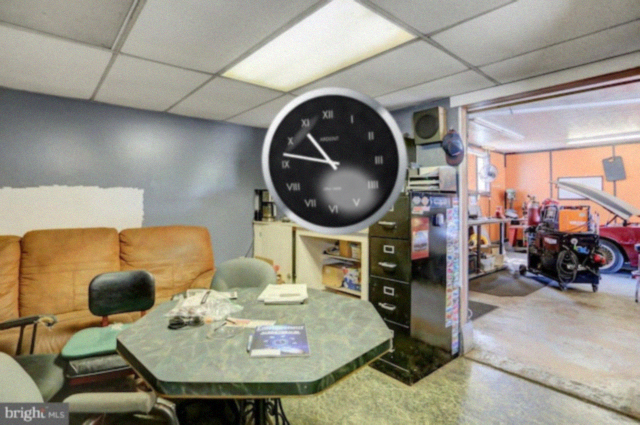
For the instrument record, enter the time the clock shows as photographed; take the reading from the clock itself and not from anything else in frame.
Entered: 10:47
